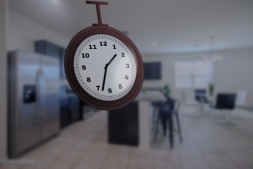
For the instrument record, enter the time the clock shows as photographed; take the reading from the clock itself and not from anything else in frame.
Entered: 1:33
